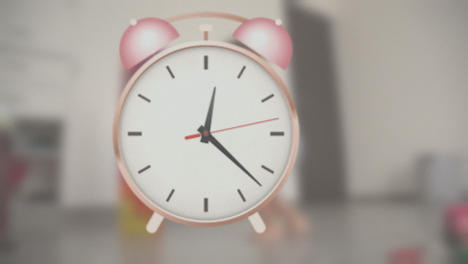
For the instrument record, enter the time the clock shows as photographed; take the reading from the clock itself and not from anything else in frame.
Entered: 12:22:13
